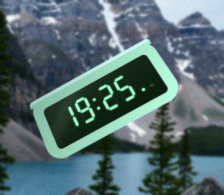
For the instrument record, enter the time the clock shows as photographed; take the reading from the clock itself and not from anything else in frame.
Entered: 19:25
